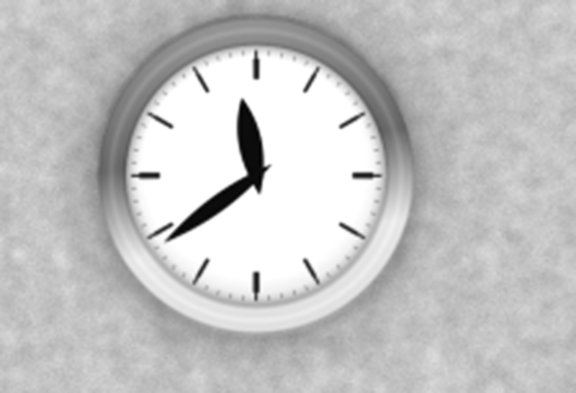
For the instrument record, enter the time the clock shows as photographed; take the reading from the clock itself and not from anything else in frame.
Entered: 11:39
